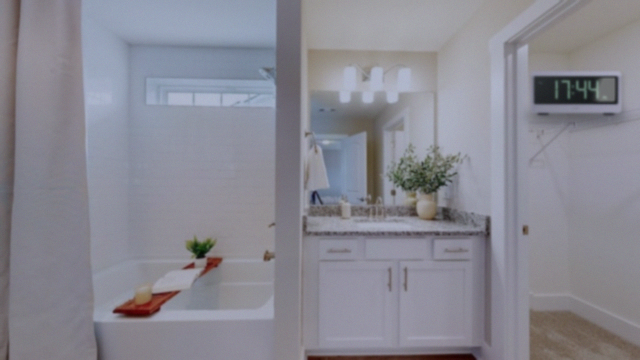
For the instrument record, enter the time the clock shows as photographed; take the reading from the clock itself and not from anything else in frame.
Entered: 17:44
